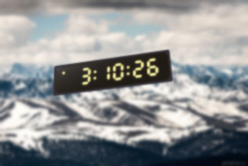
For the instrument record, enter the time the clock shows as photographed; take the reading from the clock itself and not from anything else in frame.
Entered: 3:10:26
